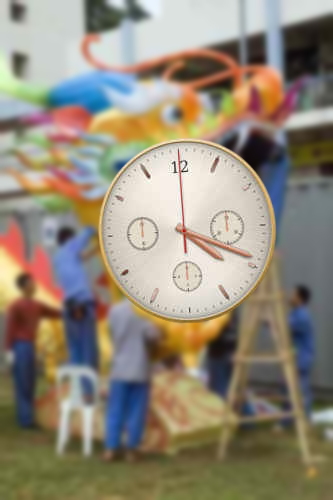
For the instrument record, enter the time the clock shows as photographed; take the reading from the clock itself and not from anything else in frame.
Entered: 4:19
